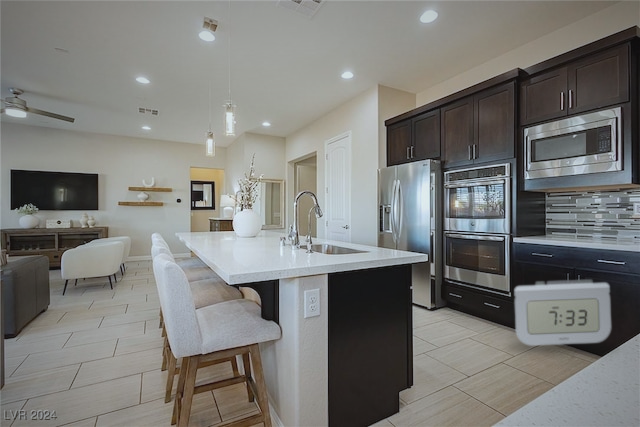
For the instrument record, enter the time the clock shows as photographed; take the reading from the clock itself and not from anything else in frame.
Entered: 7:33
